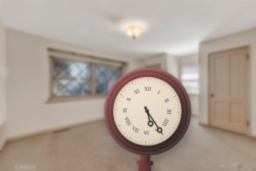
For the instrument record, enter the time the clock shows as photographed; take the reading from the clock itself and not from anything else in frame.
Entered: 5:24
